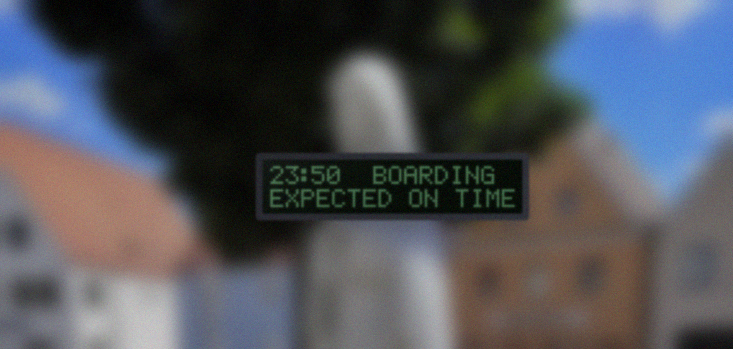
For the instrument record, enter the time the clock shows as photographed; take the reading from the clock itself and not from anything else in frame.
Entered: 23:50
